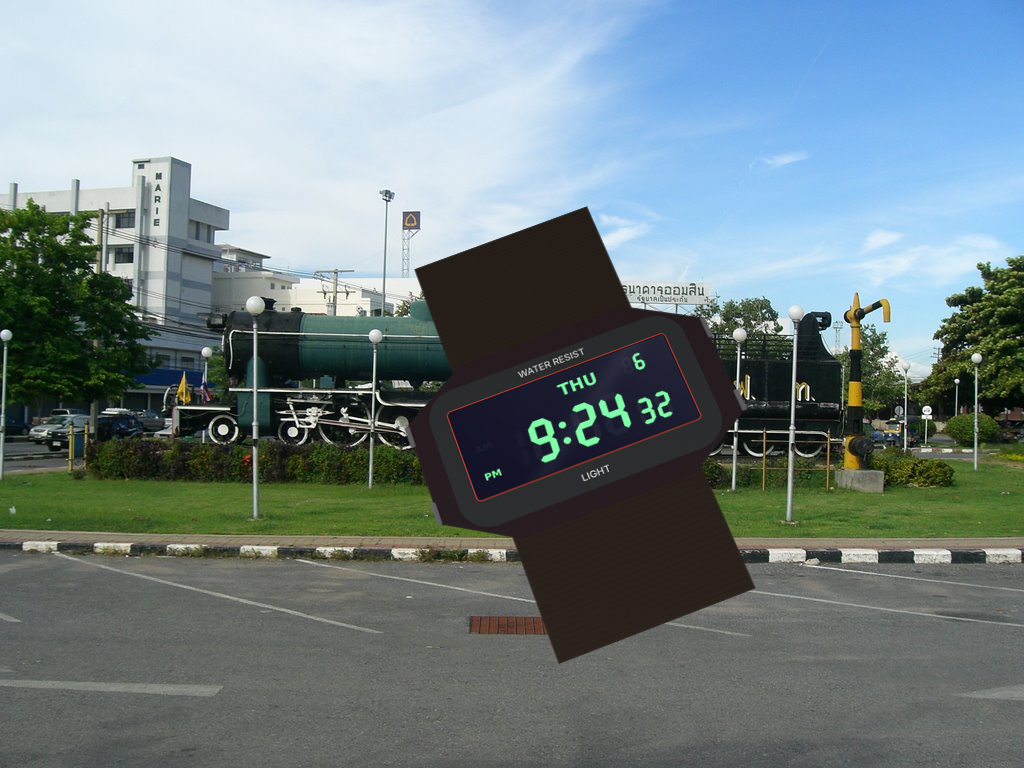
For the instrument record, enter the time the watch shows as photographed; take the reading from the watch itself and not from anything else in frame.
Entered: 9:24:32
